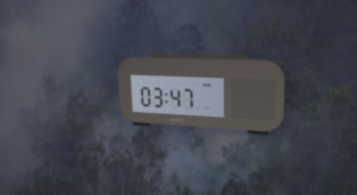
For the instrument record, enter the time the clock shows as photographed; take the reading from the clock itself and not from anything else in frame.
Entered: 3:47
